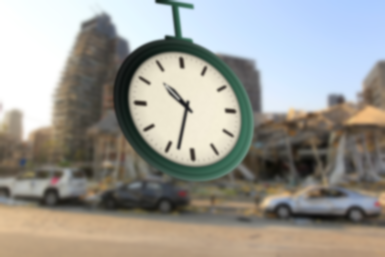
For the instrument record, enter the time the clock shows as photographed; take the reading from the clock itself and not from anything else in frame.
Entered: 10:33
